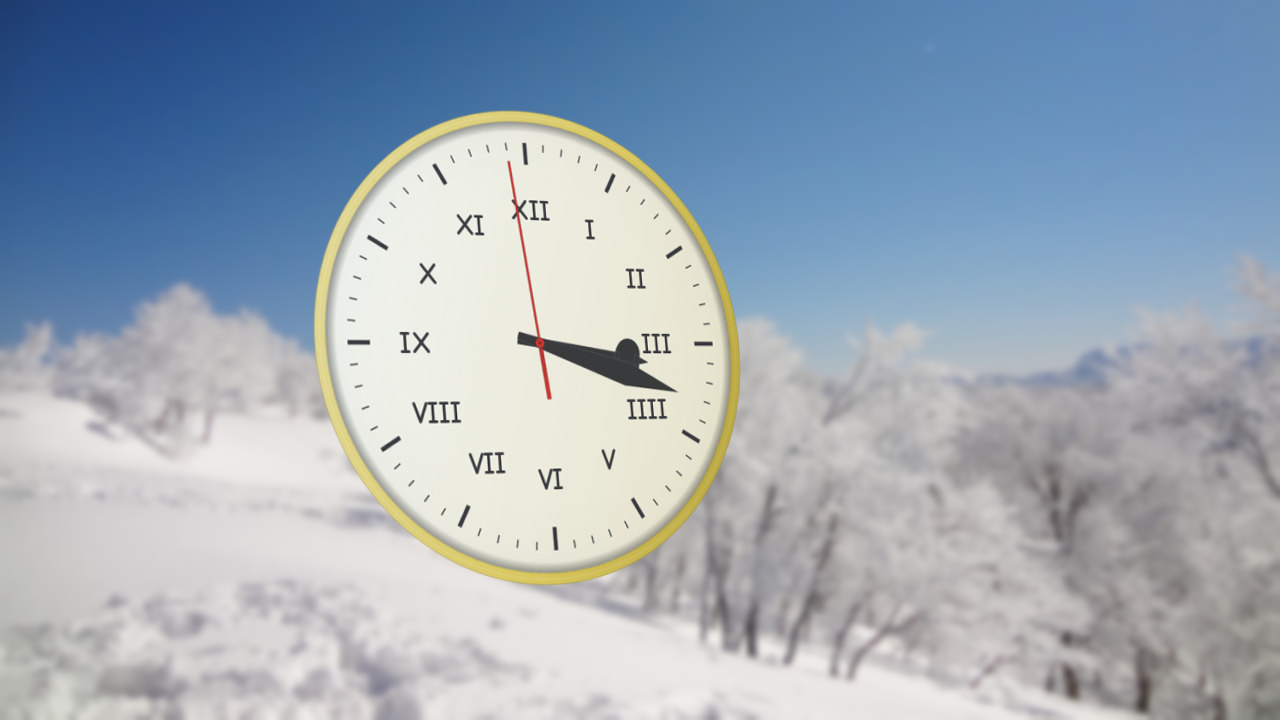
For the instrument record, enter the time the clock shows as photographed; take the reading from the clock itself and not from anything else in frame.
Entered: 3:17:59
